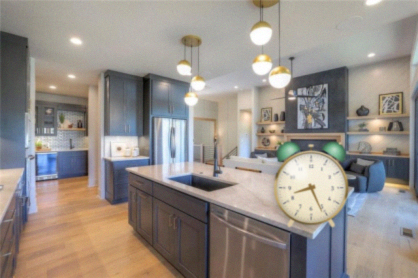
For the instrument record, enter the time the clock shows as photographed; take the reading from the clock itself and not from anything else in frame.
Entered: 8:26
